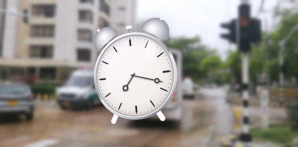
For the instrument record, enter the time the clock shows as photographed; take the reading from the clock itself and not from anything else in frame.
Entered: 7:18
